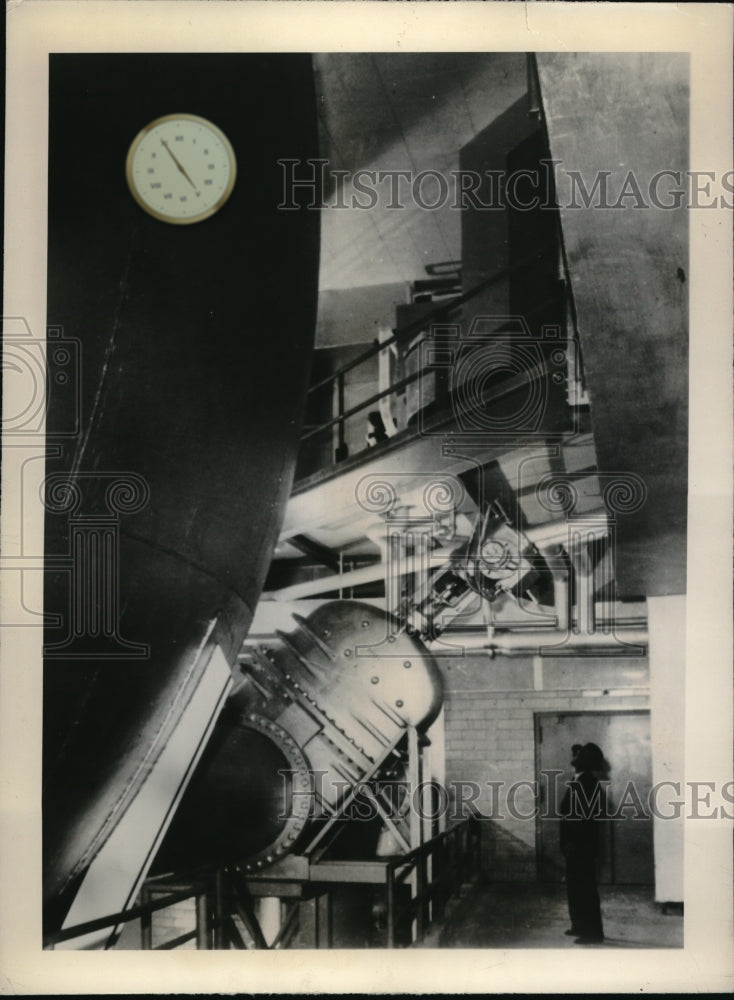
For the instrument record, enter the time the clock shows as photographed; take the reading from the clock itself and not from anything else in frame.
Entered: 4:55
